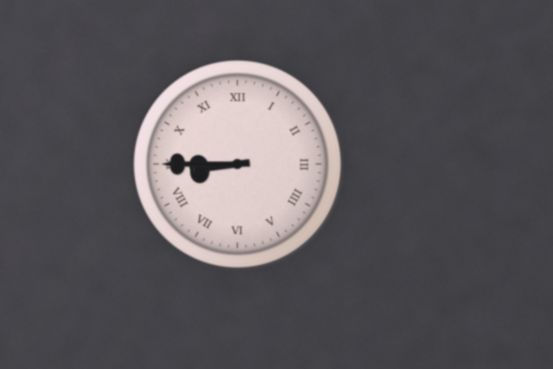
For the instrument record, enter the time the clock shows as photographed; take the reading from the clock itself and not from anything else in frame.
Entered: 8:45
